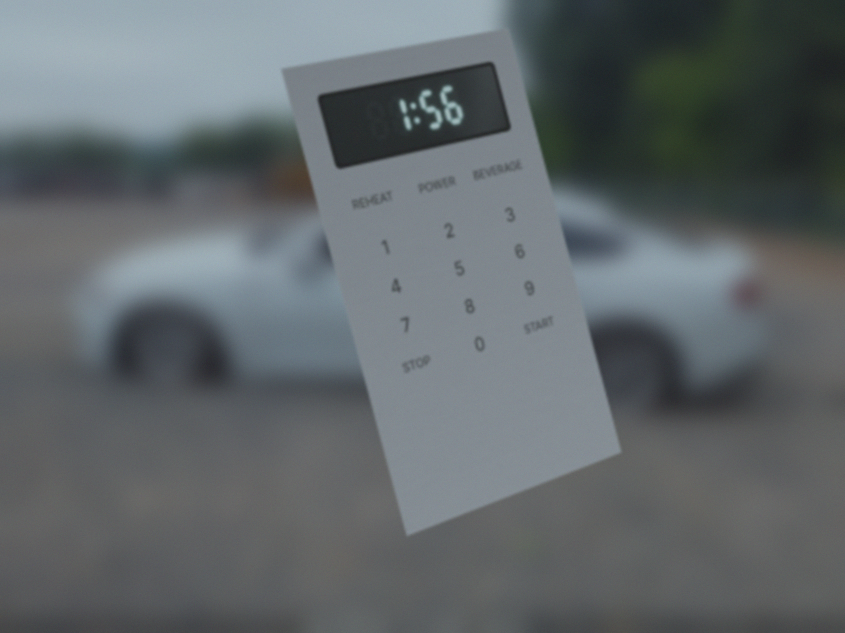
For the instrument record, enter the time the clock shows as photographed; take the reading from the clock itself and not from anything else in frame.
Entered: 1:56
